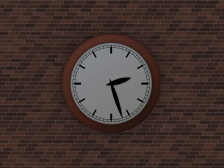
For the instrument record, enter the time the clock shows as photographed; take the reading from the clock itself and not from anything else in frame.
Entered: 2:27
